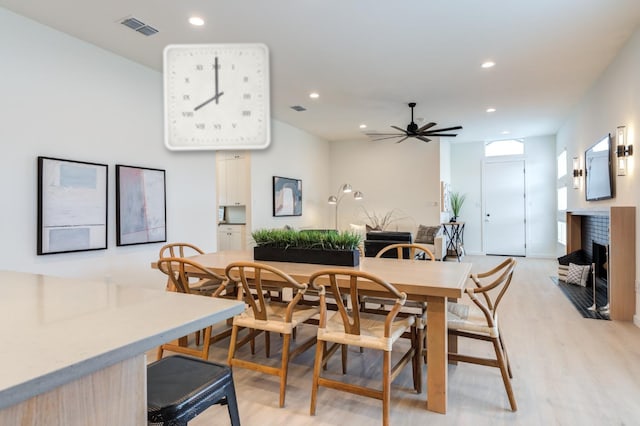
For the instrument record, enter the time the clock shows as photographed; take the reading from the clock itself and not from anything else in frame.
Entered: 8:00
